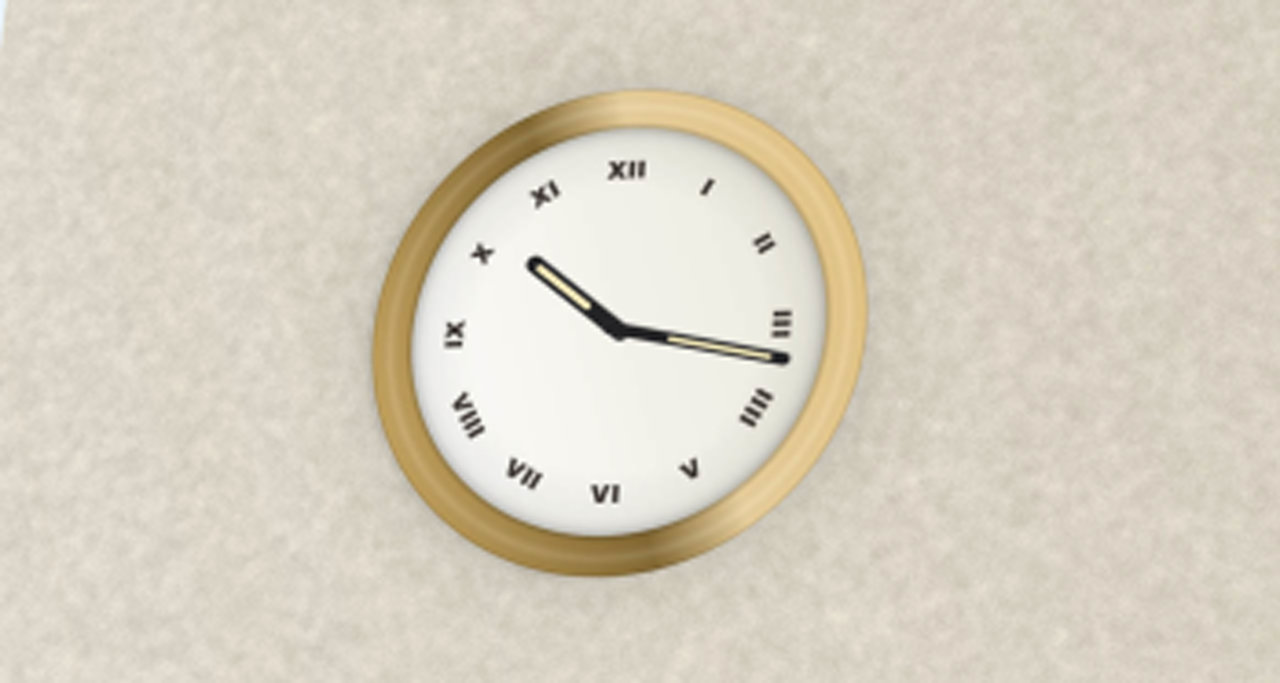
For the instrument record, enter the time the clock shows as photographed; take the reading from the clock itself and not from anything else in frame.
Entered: 10:17
